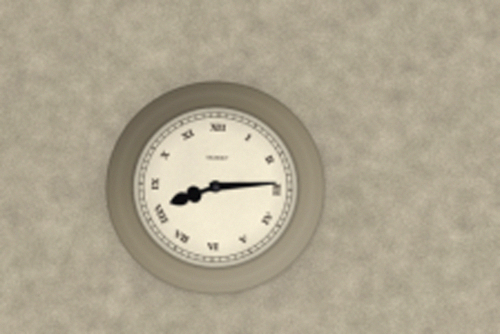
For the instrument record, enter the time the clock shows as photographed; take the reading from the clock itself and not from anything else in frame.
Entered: 8:14
